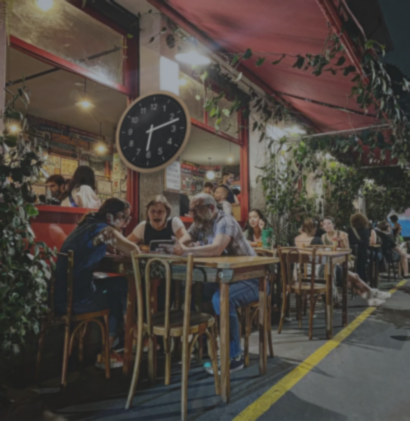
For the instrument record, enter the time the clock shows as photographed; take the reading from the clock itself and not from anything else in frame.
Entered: 6:12
